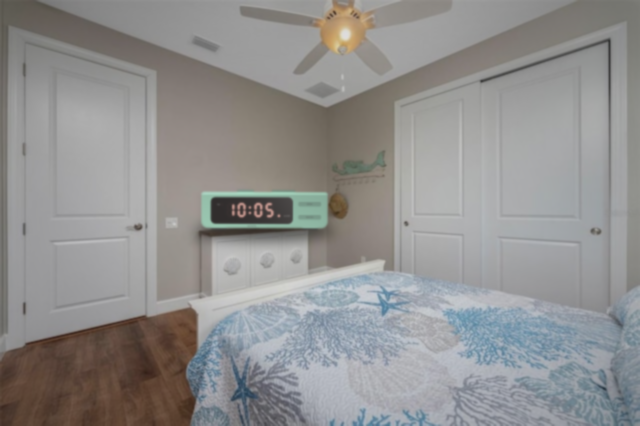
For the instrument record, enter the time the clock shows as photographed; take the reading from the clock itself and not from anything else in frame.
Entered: 10:05
